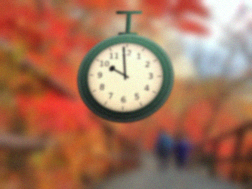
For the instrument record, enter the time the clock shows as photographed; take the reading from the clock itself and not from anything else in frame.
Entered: 9:59
